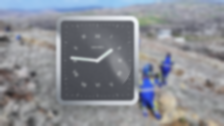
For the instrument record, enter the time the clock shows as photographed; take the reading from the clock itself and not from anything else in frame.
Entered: 1:46
